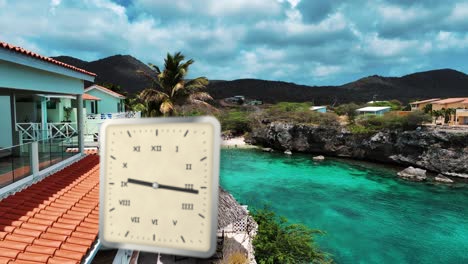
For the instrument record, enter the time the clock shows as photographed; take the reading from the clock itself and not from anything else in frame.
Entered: 9:16
